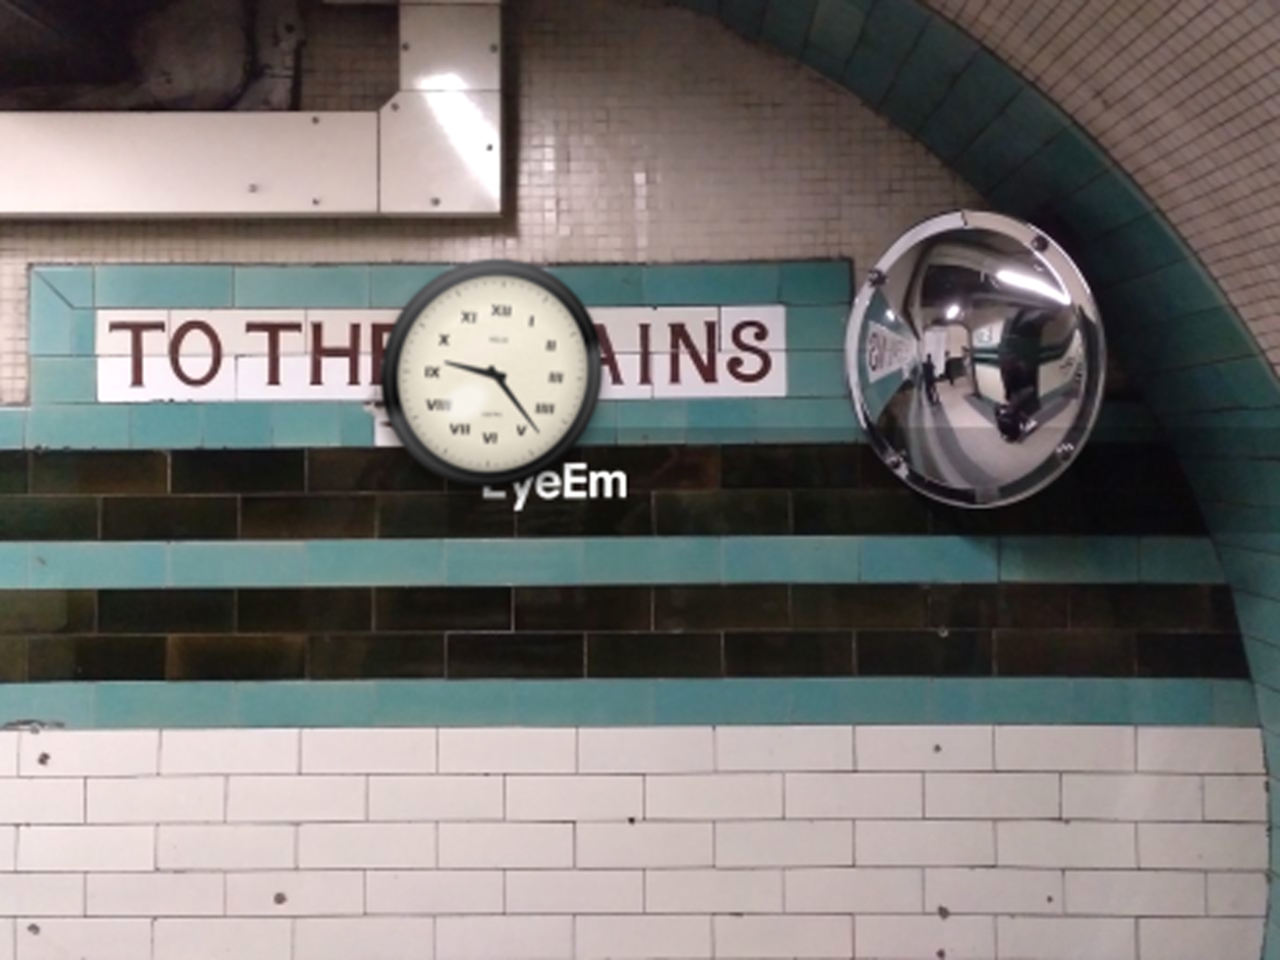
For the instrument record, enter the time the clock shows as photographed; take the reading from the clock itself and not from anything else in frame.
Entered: 9:23
